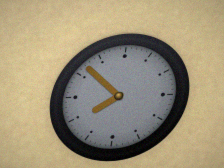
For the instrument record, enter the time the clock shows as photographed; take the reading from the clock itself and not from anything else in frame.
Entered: 7:52
